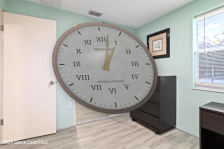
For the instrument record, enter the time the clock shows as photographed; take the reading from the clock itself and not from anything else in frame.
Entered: 1:02
